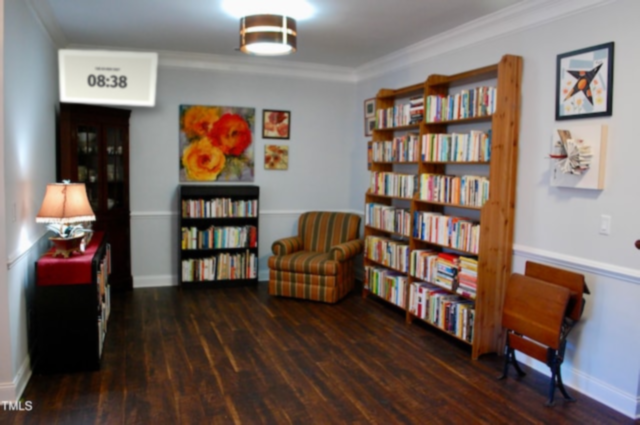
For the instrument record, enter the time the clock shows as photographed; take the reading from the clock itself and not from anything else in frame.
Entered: 8:38
